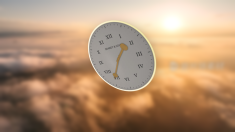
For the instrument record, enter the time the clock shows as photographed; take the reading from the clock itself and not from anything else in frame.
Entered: 1:36
